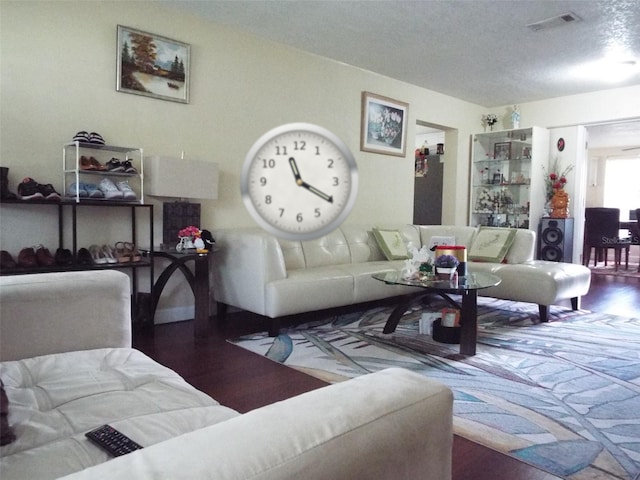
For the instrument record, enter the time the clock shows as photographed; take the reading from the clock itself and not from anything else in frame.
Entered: 11:20
